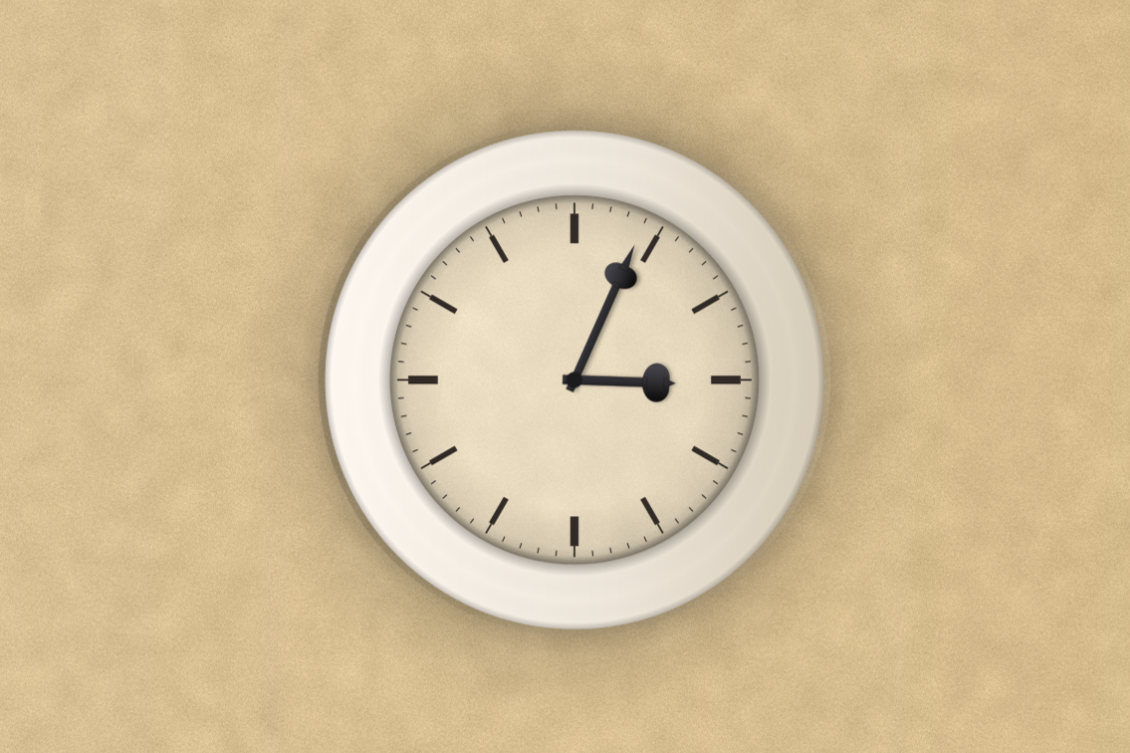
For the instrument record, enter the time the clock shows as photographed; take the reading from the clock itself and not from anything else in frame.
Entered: 3:04
